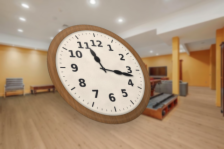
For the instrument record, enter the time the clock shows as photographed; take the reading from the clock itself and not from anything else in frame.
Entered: 11:17
